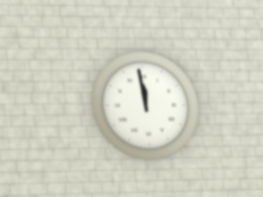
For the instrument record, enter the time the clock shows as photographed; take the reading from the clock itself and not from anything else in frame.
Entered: 11:59
